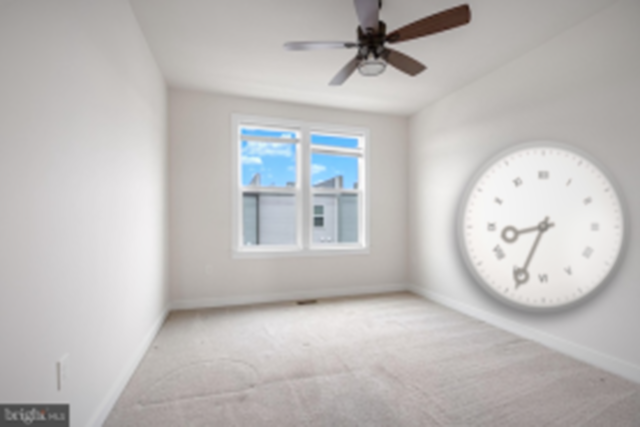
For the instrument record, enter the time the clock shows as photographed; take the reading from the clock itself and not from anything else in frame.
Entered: 8:34
